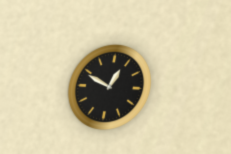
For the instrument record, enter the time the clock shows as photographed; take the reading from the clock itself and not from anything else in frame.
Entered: 12:49
